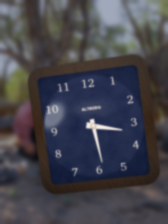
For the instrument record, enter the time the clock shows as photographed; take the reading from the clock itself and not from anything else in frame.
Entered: 3:29
